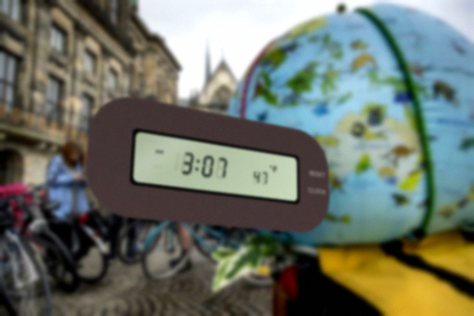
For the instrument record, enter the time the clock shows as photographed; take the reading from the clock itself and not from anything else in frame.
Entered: 3:07
